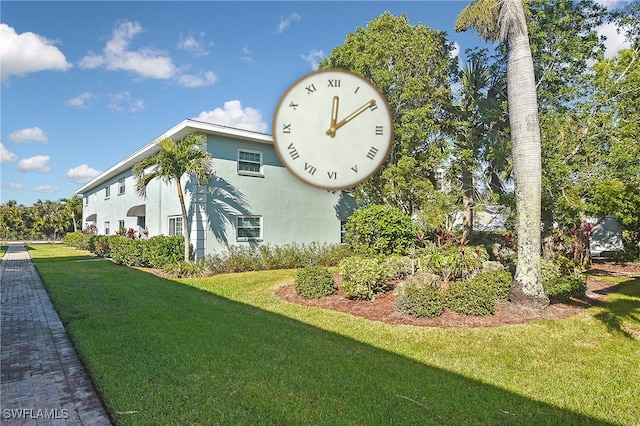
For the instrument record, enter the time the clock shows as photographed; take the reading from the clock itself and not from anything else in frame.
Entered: 12:09
